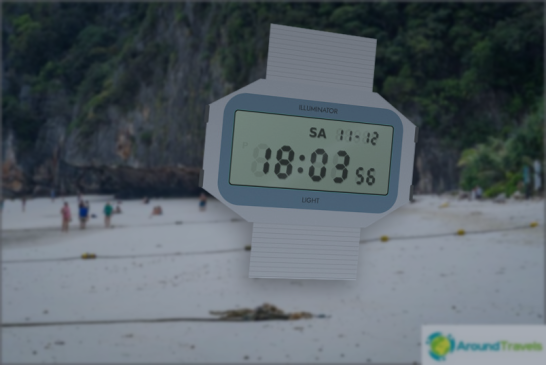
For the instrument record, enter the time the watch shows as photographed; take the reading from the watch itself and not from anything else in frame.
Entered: 18:03:56
